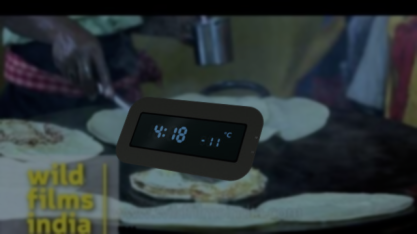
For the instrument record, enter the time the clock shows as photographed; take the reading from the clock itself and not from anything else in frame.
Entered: 4:18
